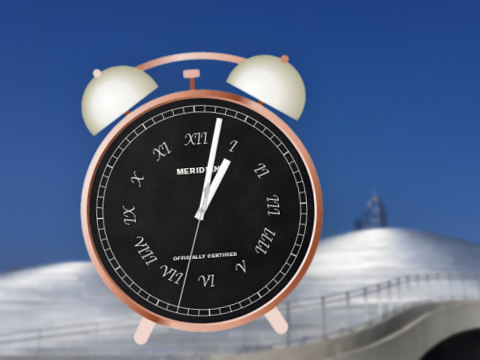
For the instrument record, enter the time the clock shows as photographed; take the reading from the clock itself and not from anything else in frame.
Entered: 1:02:33
